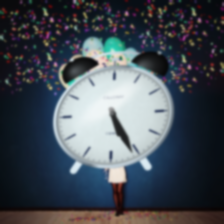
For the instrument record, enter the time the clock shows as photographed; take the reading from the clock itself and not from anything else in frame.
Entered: 5:26
